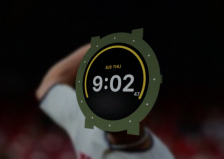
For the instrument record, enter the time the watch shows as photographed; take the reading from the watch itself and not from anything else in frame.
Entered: 9:02
